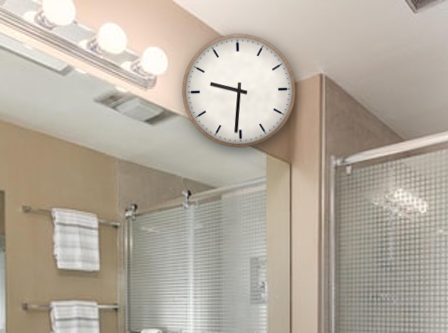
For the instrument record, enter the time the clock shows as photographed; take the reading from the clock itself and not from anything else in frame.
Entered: 9:31
